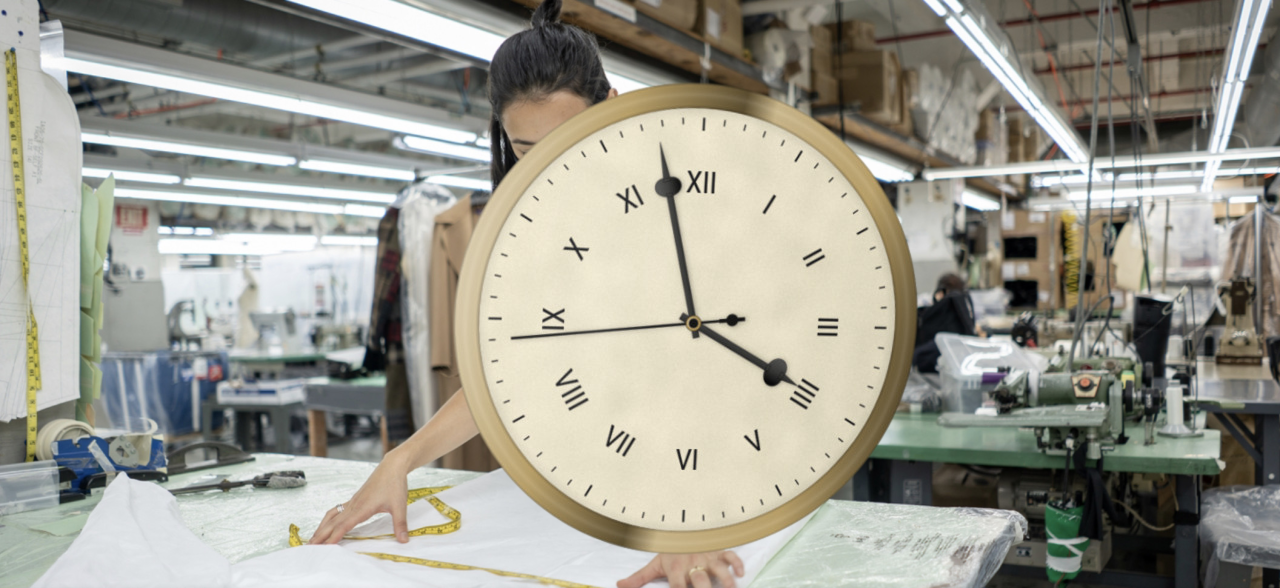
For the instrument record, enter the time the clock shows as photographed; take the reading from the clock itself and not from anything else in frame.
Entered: 3:57:44
